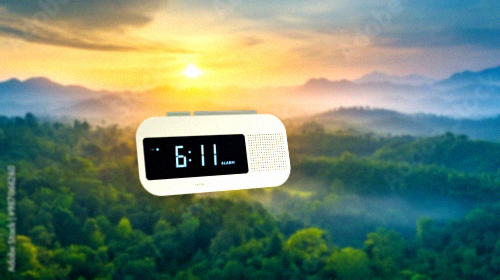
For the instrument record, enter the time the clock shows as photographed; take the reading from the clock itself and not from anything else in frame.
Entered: 6:11
